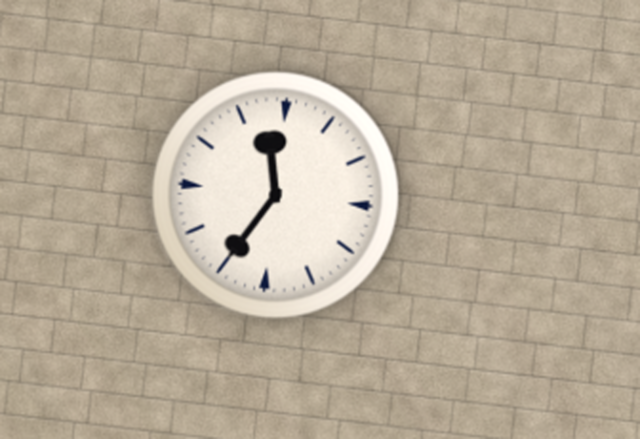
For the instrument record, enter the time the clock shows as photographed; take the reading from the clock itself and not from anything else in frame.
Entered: 11:35
